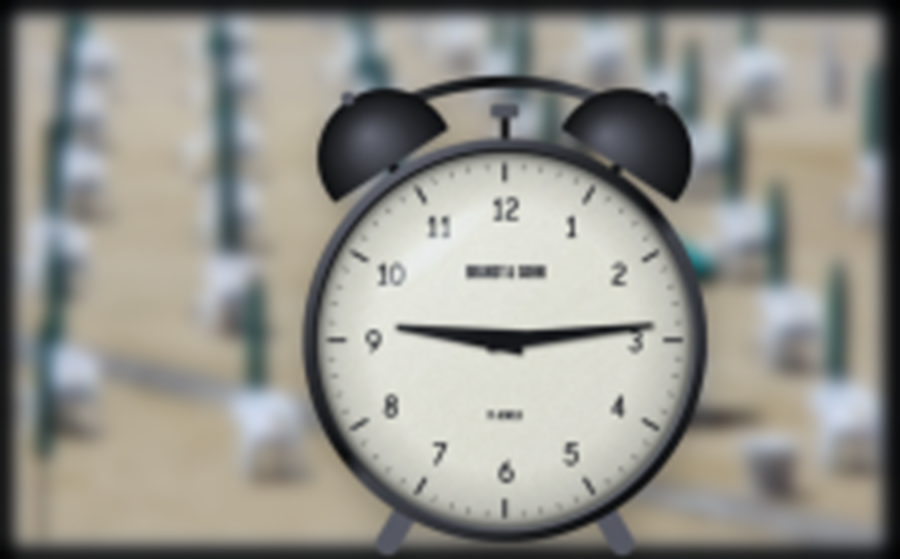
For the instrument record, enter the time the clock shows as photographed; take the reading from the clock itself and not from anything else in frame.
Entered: 9:14
